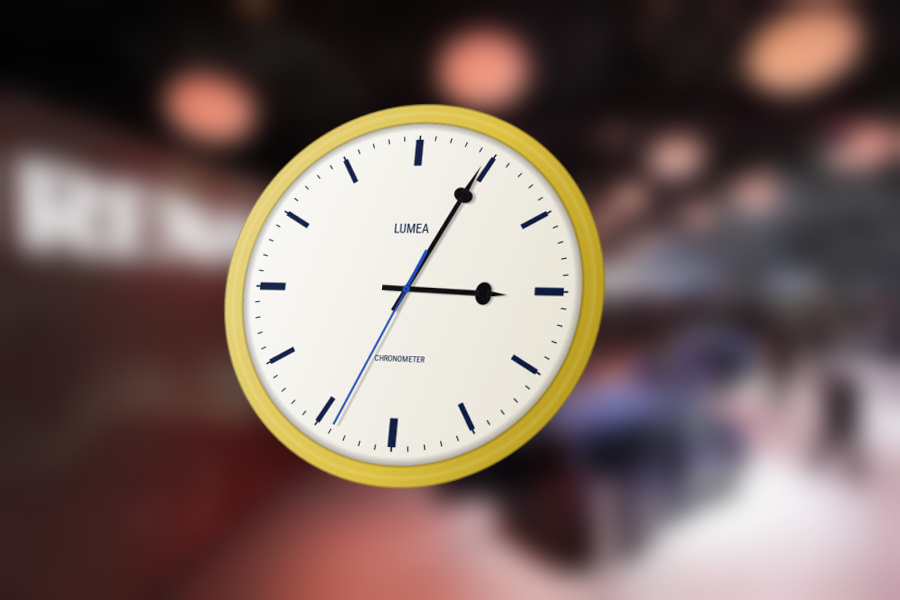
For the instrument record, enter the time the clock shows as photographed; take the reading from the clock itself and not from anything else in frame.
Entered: 3:04:34
